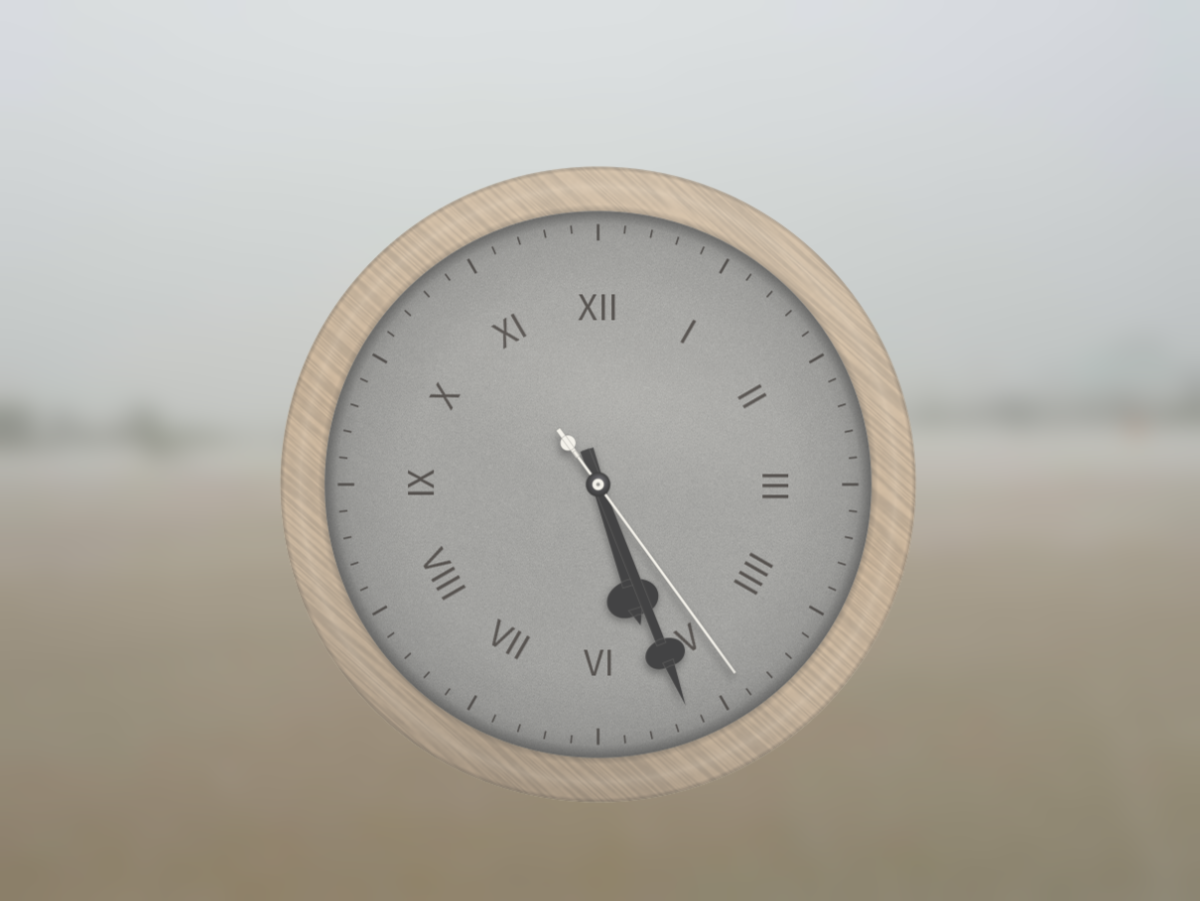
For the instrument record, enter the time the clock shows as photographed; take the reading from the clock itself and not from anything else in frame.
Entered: 5:26:24
